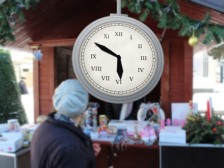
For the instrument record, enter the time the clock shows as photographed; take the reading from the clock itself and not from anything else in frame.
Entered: 5:50
